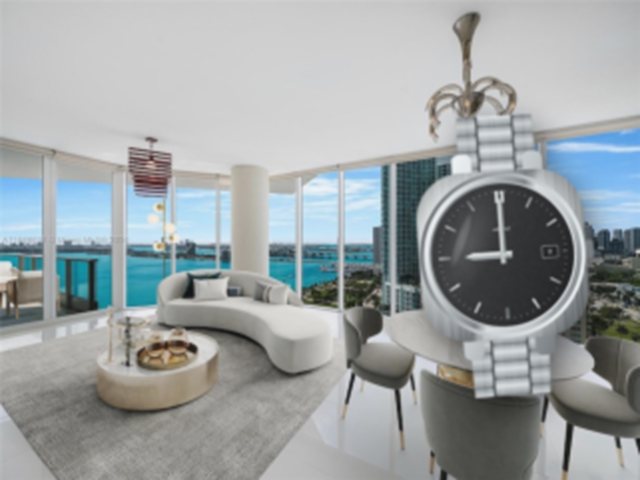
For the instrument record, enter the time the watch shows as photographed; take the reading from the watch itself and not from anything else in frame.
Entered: 9:00
